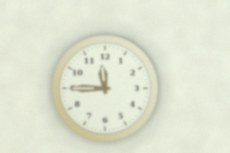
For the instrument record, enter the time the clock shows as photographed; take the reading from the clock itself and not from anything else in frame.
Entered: 11:45
